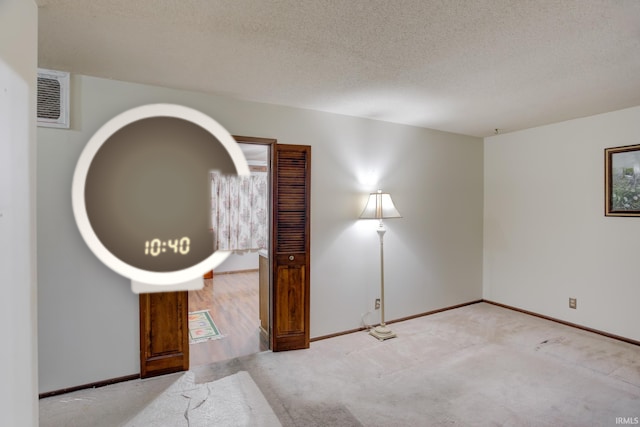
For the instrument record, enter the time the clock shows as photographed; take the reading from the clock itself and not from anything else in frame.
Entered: 10:40
